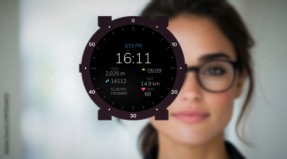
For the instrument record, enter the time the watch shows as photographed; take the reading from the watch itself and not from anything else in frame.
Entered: 16:11
